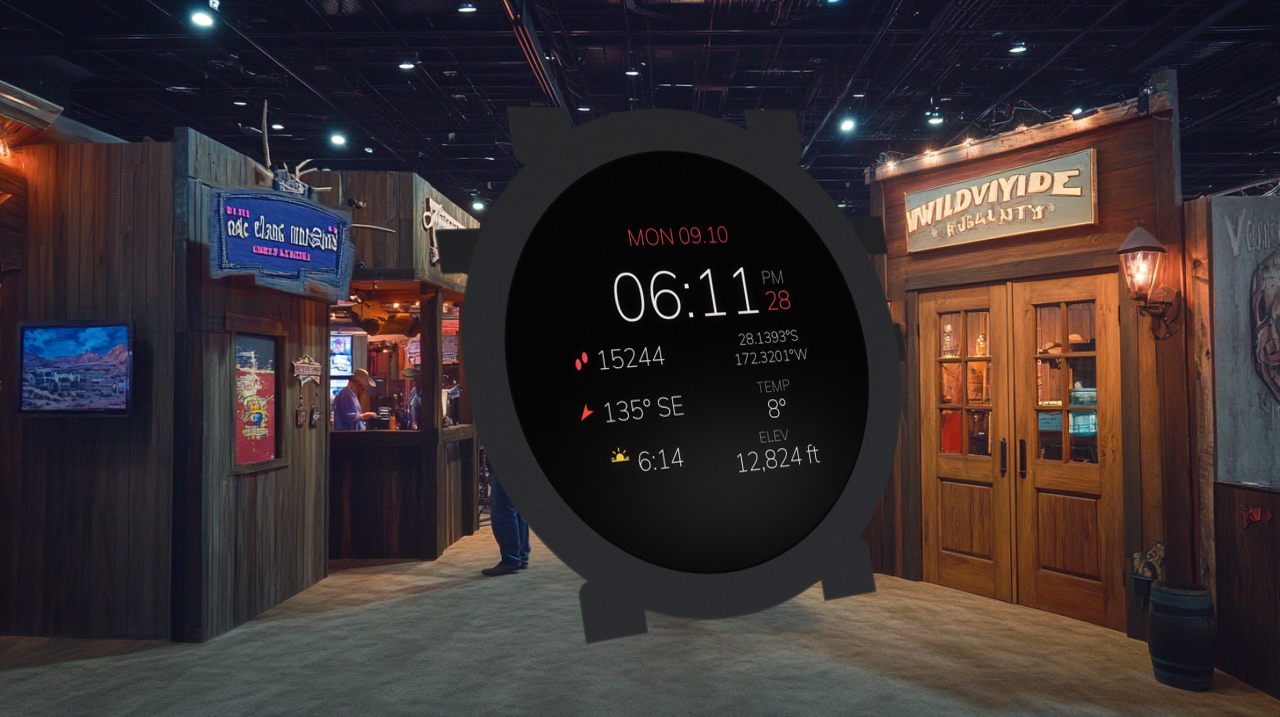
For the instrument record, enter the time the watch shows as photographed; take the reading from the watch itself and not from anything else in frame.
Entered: 6:11:28
